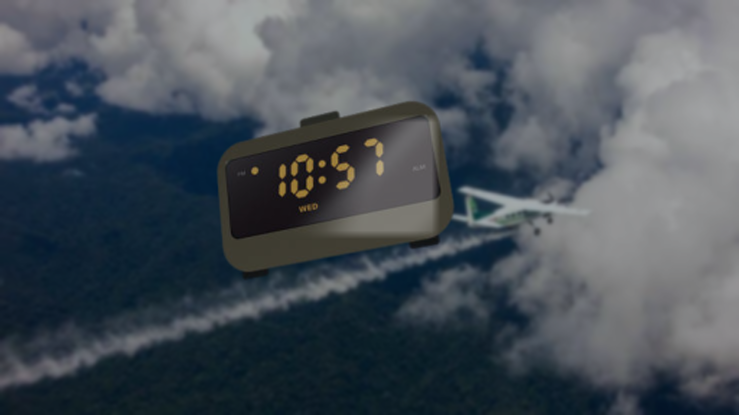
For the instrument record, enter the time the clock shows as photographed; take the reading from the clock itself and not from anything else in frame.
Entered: 10:57
